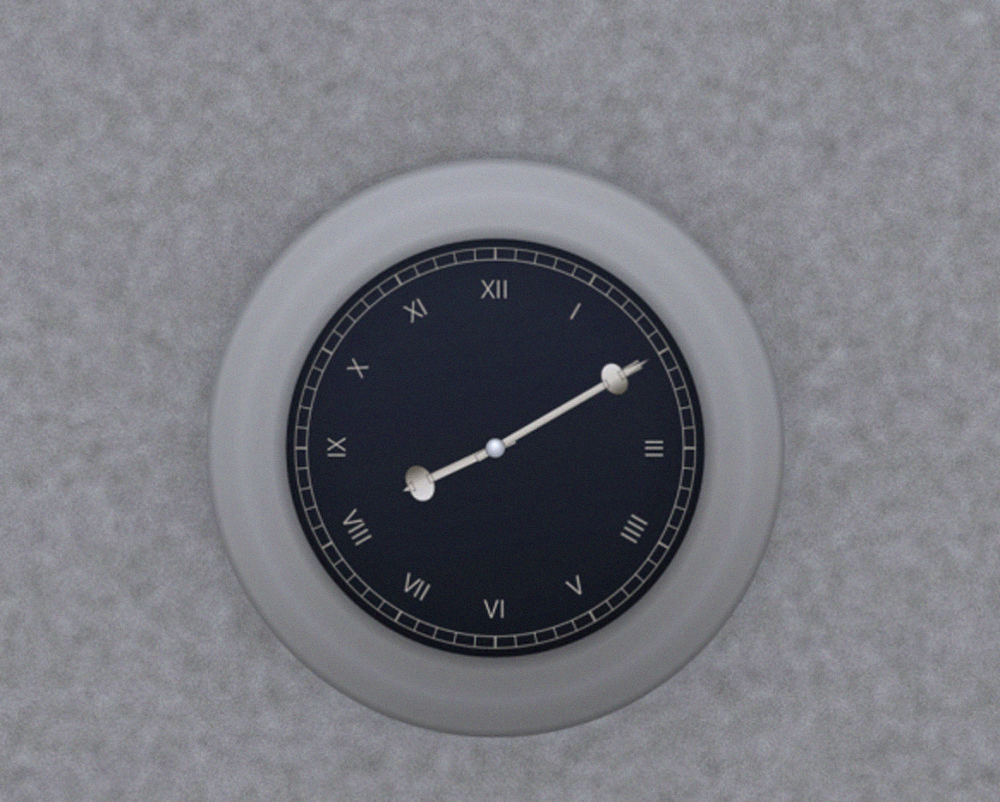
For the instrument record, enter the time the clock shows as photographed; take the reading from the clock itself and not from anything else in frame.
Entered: 8:10
